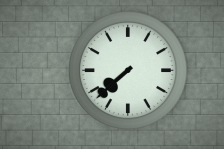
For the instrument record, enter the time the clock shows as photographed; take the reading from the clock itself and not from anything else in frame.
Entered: 7:38
